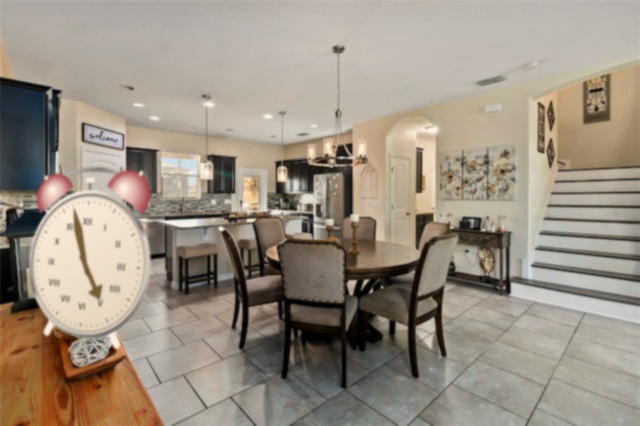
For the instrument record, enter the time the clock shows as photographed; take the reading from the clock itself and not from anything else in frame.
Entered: 4:57
